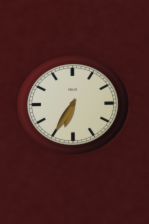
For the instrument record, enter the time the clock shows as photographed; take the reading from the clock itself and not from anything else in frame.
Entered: 6:35
